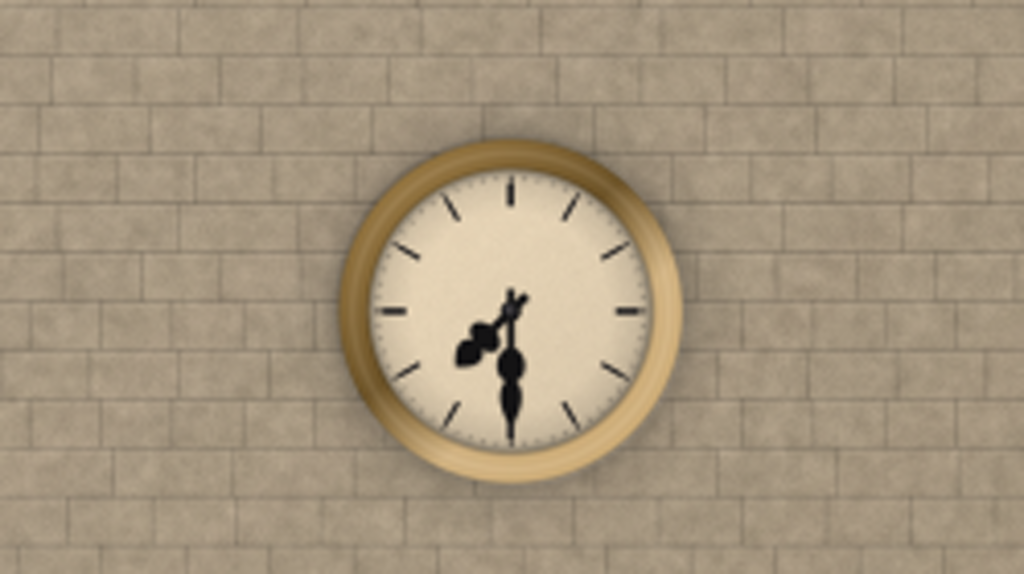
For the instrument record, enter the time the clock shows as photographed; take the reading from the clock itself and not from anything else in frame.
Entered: 7:30
